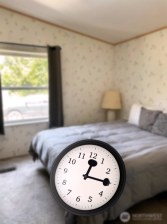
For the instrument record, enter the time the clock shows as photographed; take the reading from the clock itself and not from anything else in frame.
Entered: 12:15
